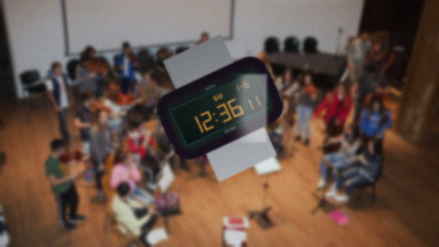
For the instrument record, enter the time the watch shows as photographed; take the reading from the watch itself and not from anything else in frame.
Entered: 12:36:11
